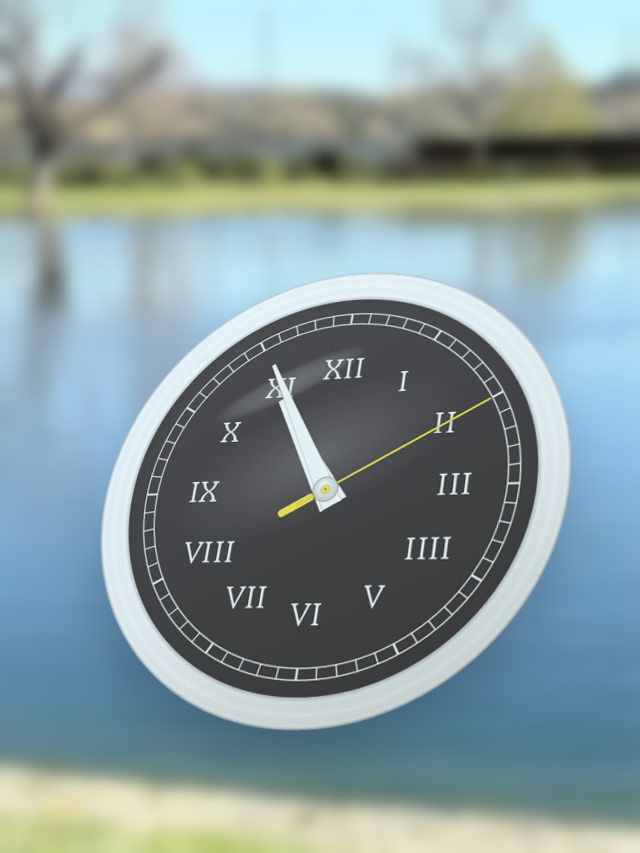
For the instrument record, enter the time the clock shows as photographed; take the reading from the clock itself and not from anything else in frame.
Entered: 10:55:10
